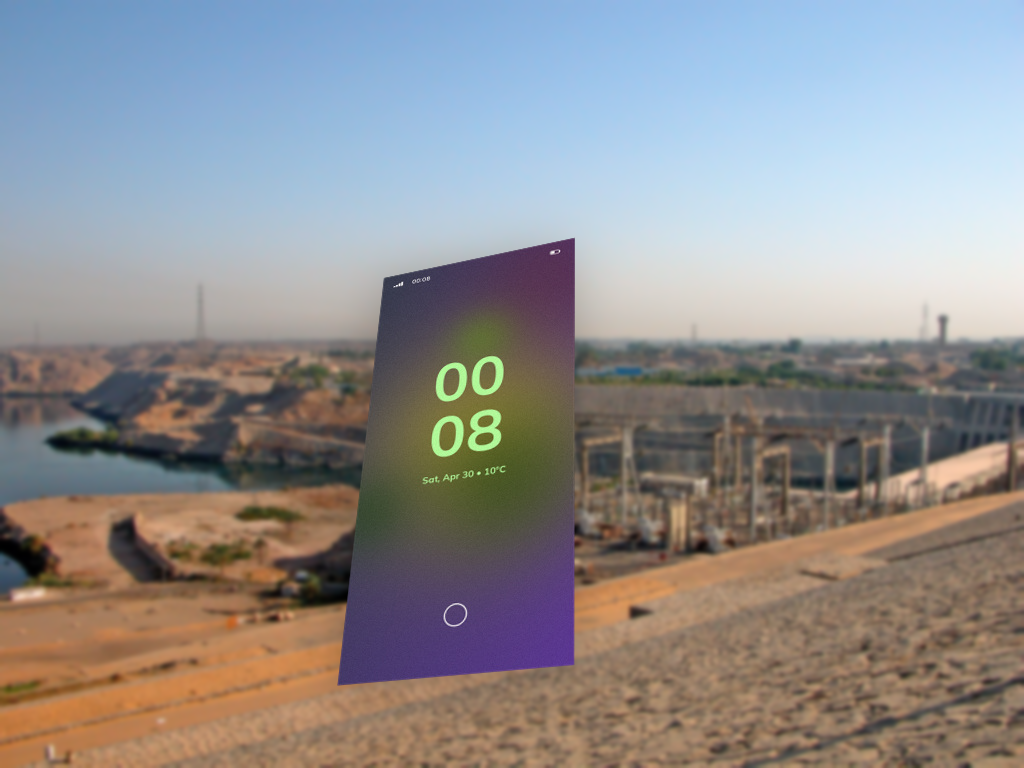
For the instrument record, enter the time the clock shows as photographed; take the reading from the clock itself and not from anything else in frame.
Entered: 0:08
